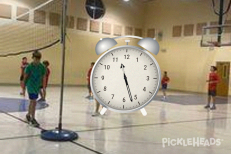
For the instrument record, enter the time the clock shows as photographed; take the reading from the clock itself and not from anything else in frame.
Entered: 11:27
